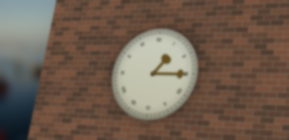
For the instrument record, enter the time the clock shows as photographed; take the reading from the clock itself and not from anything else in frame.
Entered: 1:15
